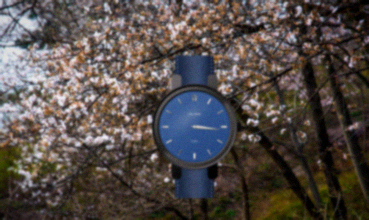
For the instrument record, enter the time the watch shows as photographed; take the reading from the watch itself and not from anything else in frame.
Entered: 3:16
